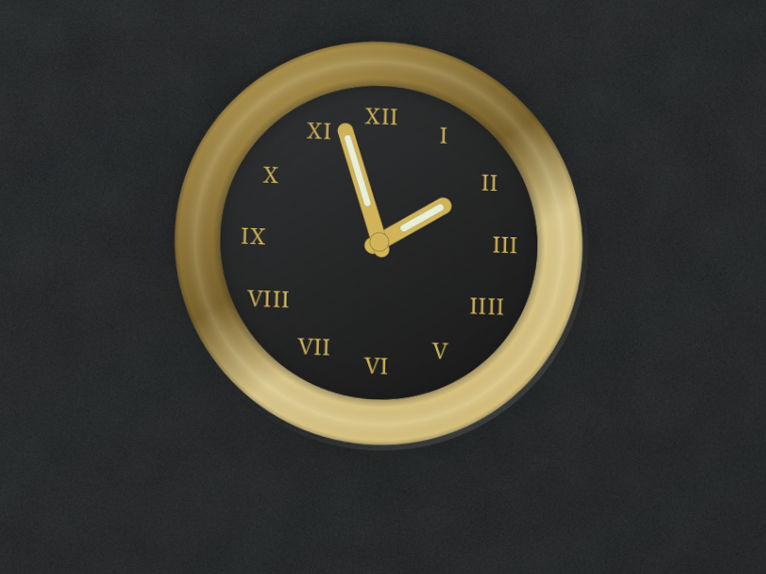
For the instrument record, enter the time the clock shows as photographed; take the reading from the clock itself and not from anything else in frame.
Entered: 1:57
